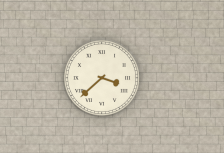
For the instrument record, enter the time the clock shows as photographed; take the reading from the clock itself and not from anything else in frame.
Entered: 3:38
